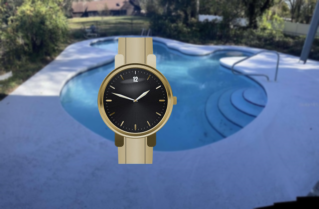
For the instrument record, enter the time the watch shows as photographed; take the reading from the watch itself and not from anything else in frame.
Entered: 1:48
